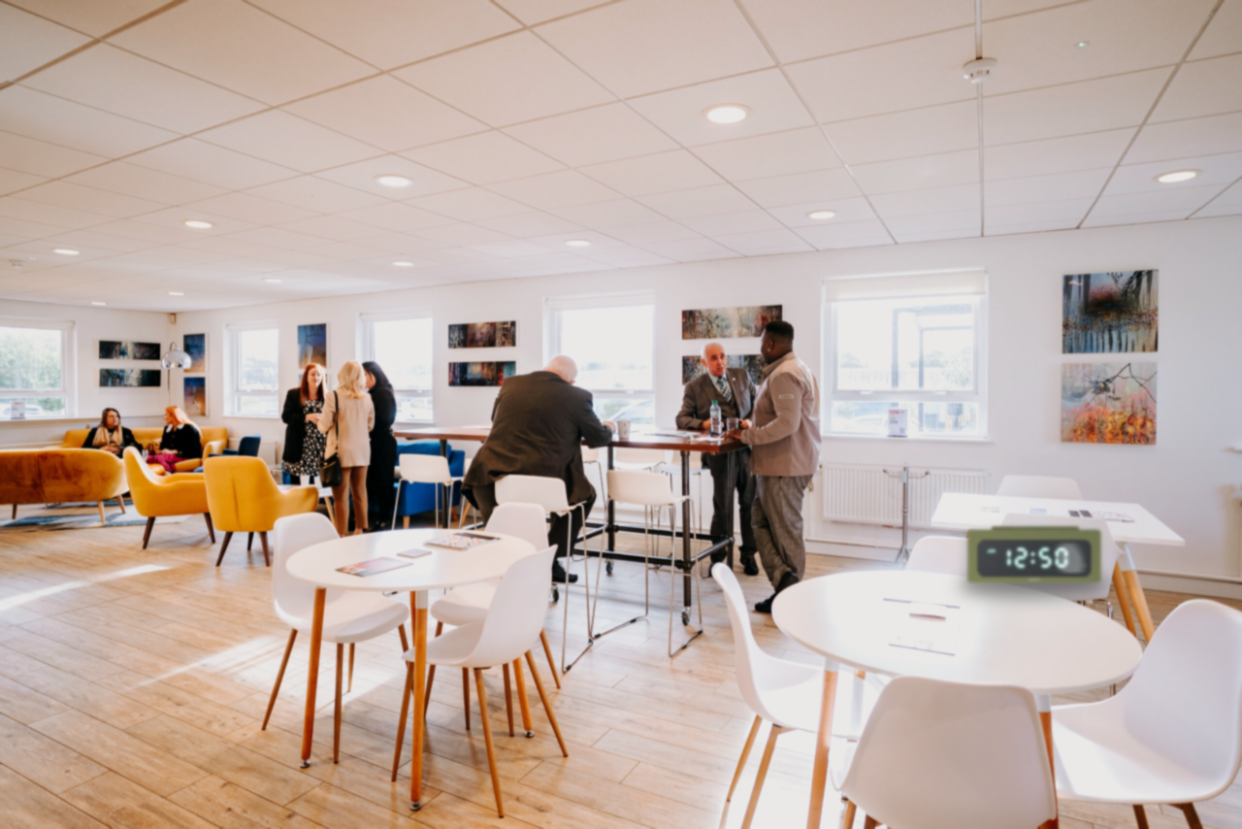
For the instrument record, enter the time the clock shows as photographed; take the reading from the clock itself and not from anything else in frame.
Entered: 12:50
